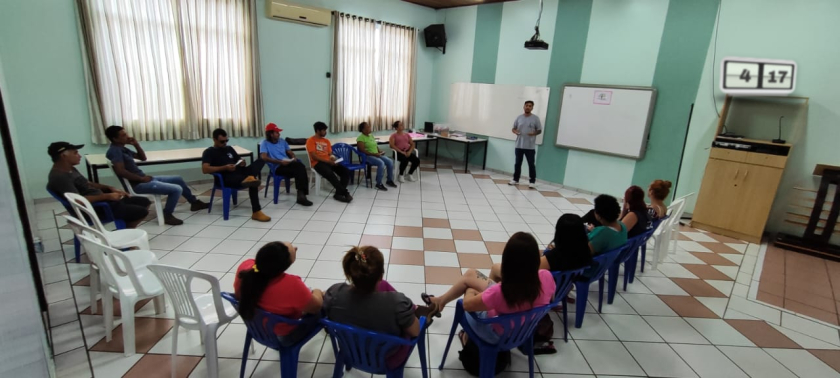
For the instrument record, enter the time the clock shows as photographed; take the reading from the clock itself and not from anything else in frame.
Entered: 4:17
